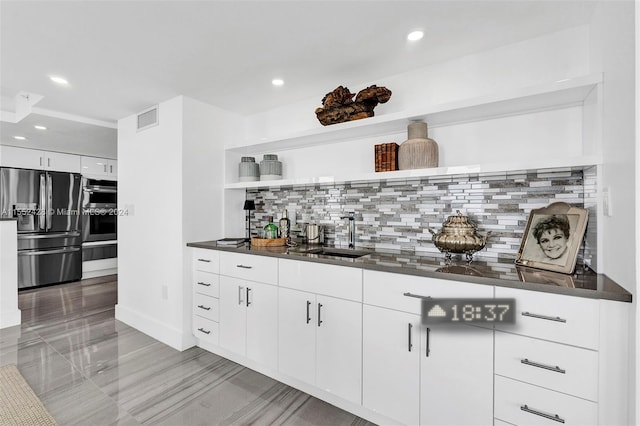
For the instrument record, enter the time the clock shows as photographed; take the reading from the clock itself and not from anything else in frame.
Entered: 18:37
